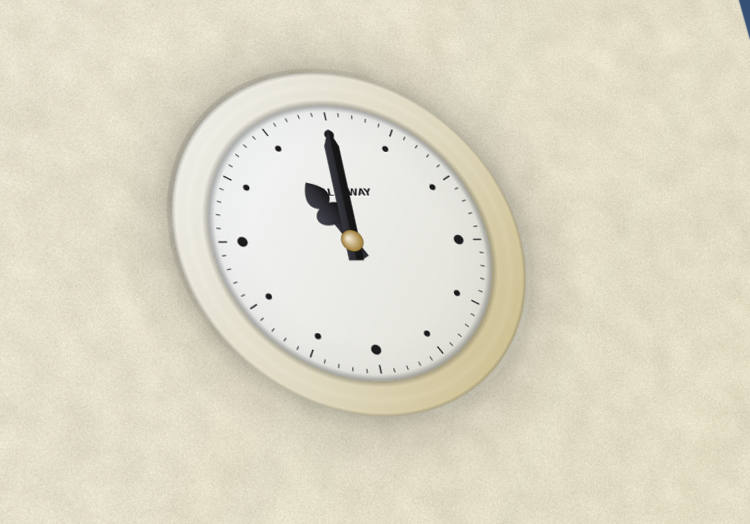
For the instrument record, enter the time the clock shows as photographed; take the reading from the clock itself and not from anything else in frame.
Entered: 11:00
